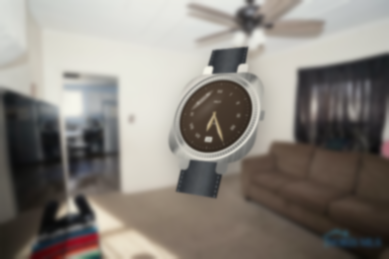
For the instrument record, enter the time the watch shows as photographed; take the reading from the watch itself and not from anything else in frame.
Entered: 6:25
